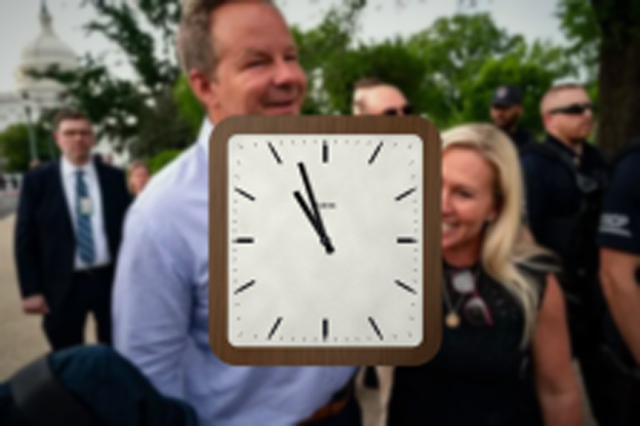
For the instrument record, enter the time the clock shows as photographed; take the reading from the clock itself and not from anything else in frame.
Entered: 10:57
